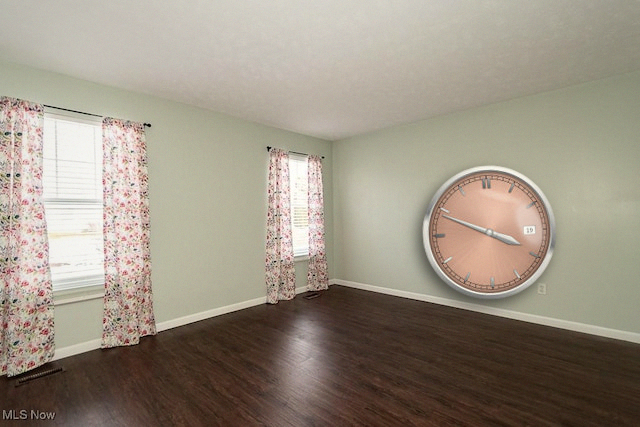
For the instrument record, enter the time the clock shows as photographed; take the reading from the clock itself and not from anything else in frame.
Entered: 3:49
